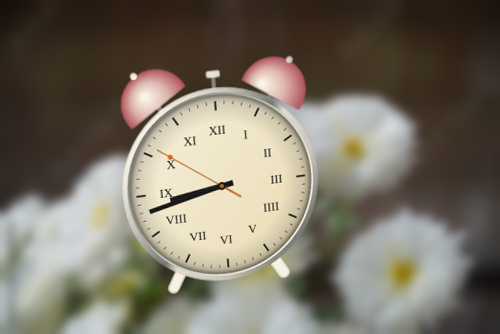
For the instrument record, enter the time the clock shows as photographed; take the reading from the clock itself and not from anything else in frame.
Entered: 8:42:51
